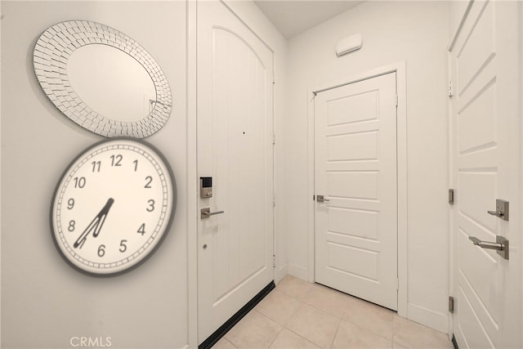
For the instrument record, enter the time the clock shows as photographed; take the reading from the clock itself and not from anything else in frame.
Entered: 6:36
